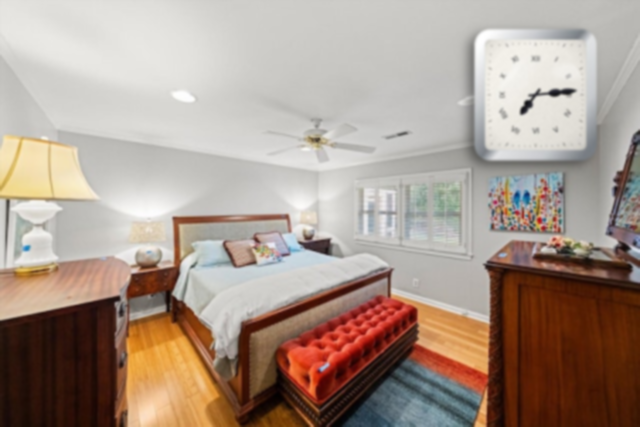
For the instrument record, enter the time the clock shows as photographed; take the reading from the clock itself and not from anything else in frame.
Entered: 7:14
